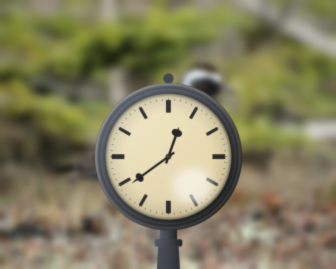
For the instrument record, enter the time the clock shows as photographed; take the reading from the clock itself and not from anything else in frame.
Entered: 12:39
